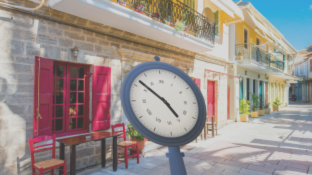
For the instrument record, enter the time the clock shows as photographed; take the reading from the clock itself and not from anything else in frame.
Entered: 4:52
